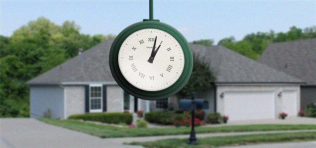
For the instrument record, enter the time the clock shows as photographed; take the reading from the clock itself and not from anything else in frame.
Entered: 1:02
